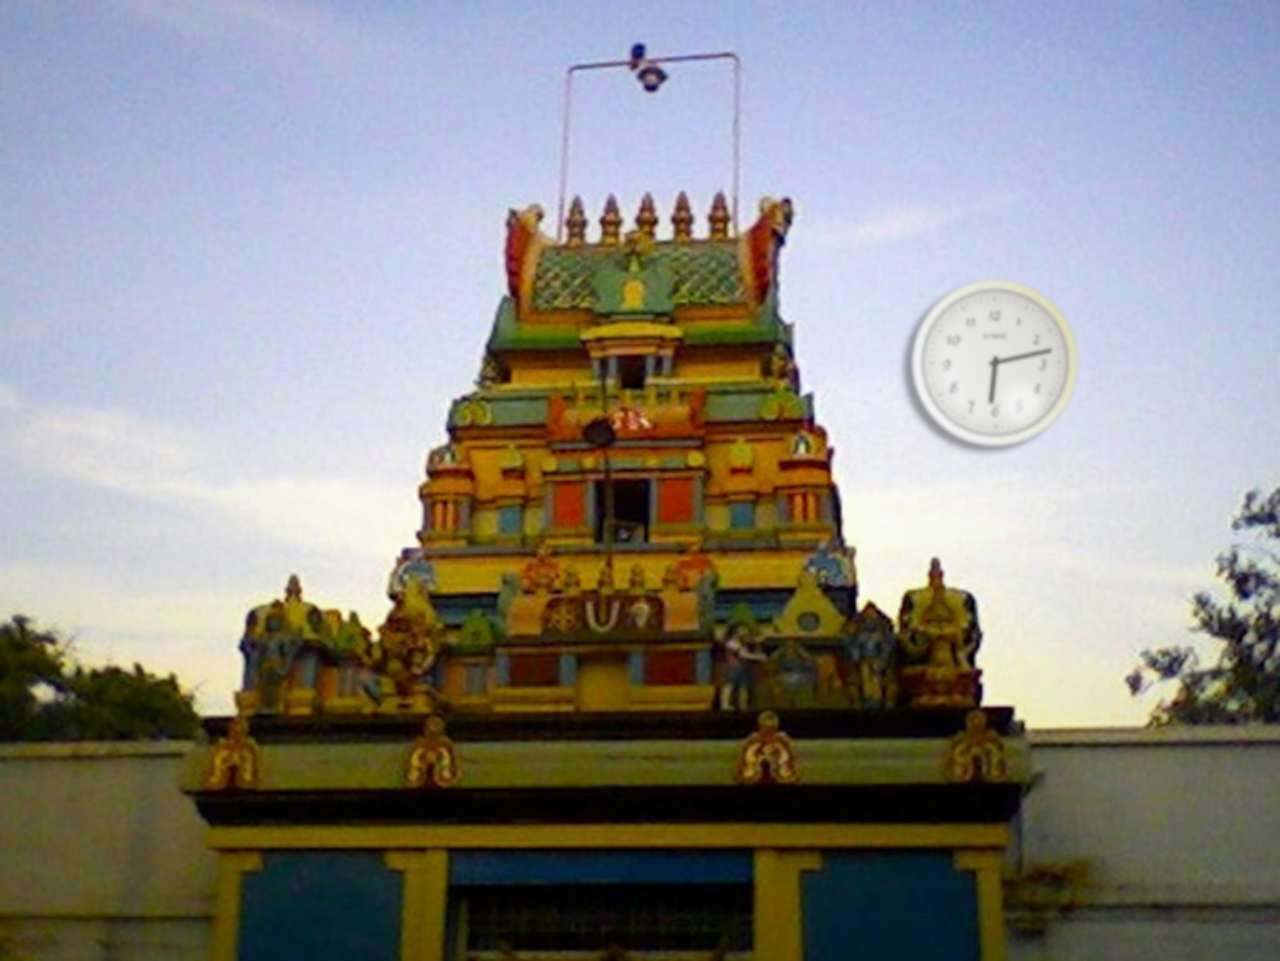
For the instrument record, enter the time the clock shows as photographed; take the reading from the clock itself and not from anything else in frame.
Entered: 6:13
